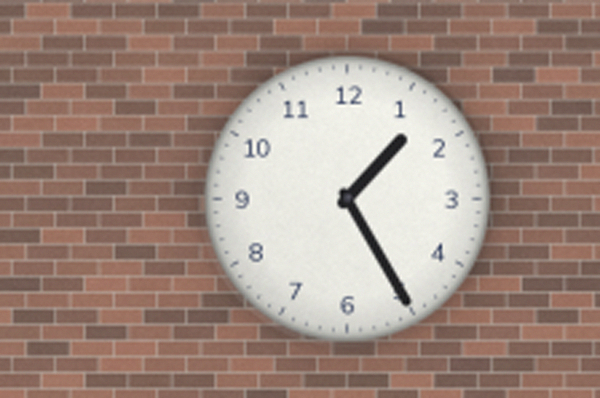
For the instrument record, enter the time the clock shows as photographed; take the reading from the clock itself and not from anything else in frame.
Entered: 1:25
